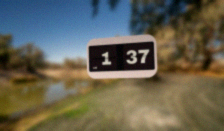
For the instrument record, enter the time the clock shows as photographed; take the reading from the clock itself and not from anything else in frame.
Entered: 1:37
